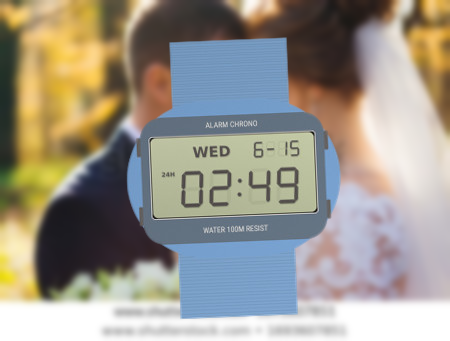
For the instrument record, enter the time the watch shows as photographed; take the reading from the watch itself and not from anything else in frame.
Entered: 2:49
